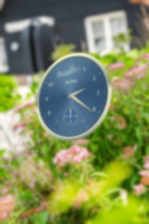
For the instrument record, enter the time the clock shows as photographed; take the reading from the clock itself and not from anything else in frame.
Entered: 2:21
